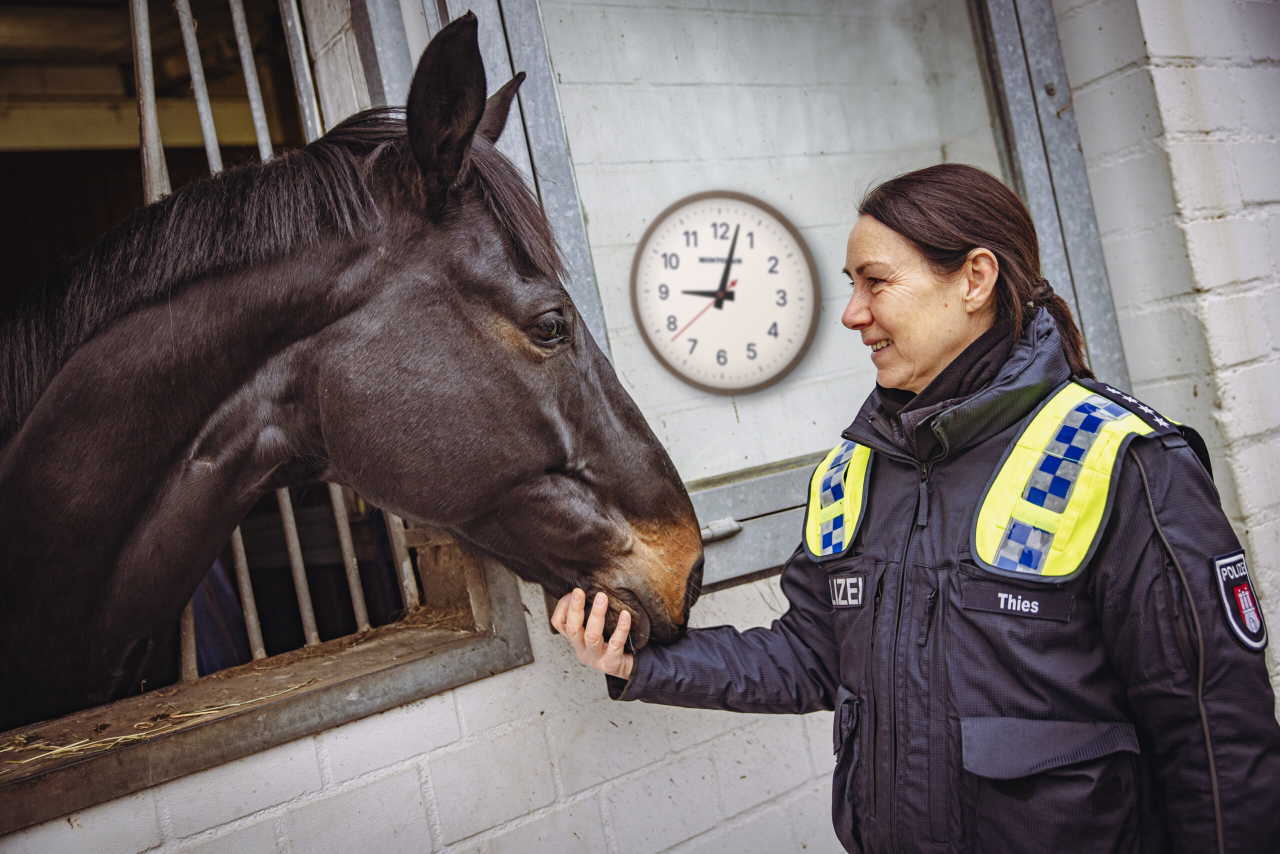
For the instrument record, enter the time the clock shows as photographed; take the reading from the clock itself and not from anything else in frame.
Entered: 9:02:38
